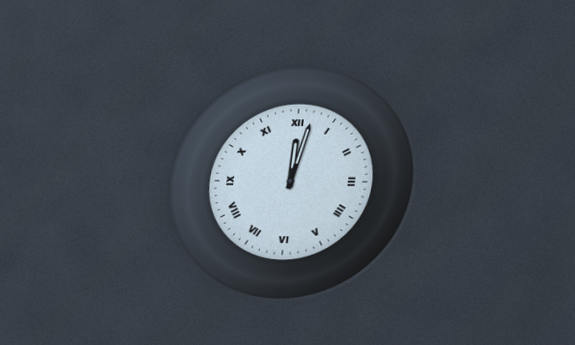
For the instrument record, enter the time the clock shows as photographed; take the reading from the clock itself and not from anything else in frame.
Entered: 12:02
